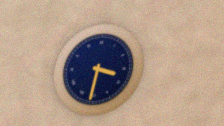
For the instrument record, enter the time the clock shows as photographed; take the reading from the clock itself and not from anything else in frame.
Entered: 3:31
